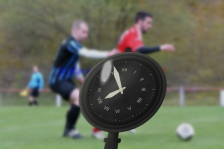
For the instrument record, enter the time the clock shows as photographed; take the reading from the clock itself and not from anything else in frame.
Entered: 7:56
